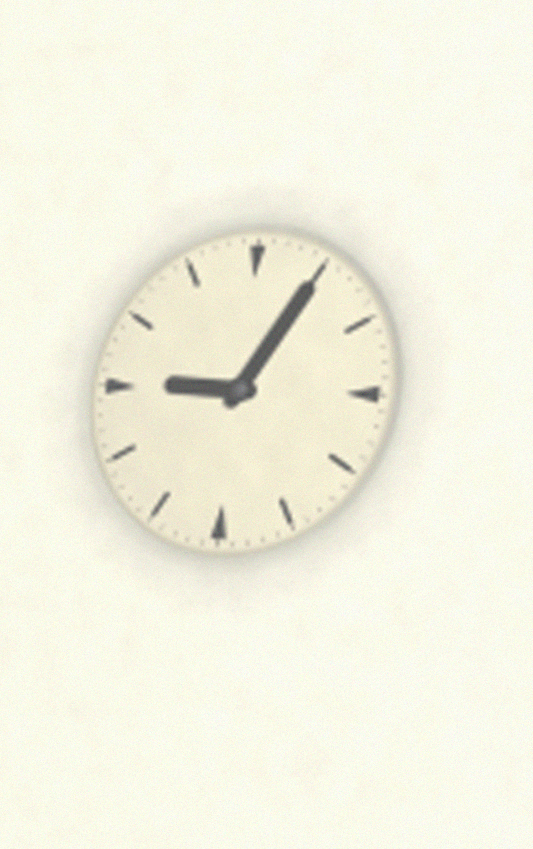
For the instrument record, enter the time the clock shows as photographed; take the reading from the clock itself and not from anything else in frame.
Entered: 9:05
